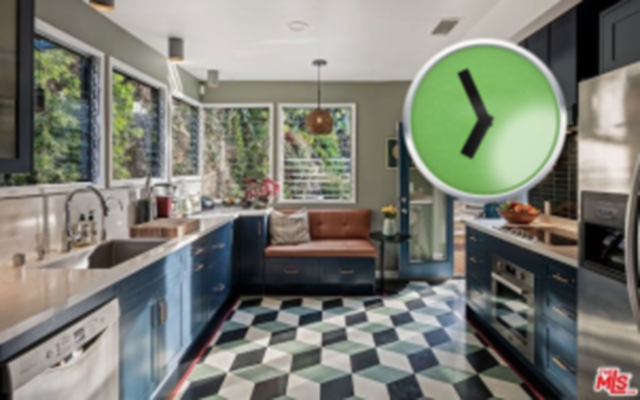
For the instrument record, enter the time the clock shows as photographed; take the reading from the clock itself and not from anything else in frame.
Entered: 6:56
